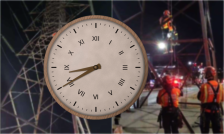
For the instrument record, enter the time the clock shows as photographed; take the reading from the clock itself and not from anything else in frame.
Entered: 8:40
